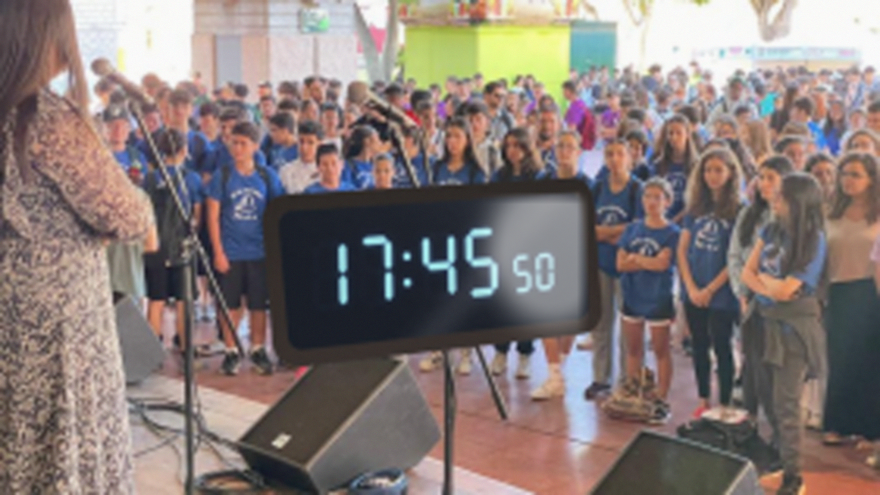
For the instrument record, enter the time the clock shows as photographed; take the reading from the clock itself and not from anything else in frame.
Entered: 17:45:50
